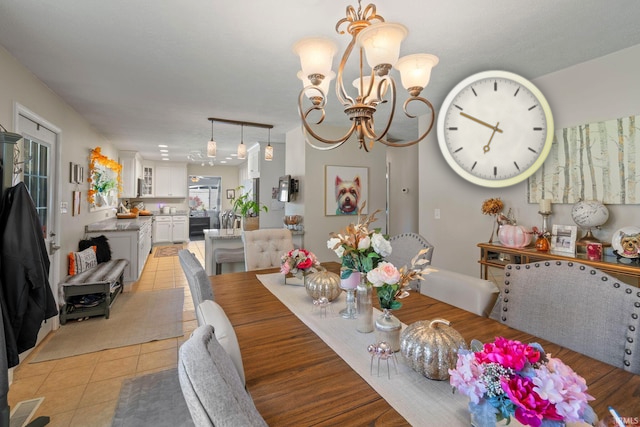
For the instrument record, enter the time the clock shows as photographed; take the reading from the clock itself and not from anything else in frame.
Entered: 6:49
